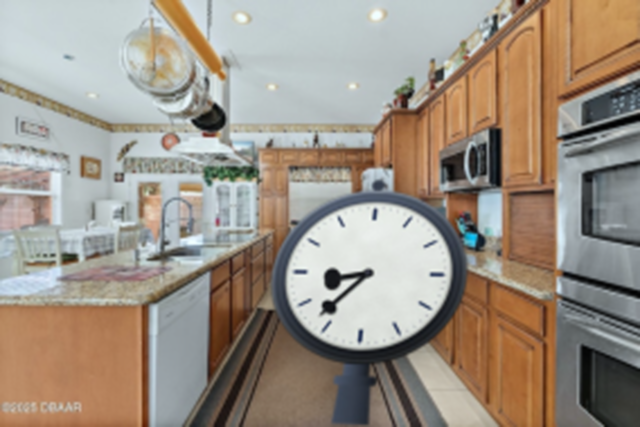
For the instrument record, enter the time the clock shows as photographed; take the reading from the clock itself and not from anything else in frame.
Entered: 8:37
